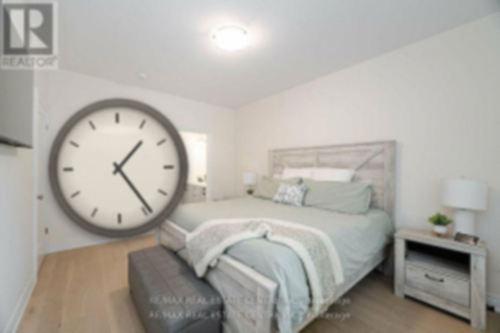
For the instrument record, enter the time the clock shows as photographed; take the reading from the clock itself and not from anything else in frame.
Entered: 1:24
